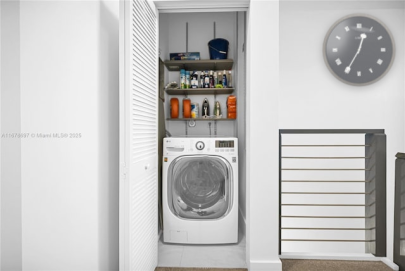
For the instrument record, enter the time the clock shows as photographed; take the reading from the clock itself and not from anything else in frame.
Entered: 12:35
